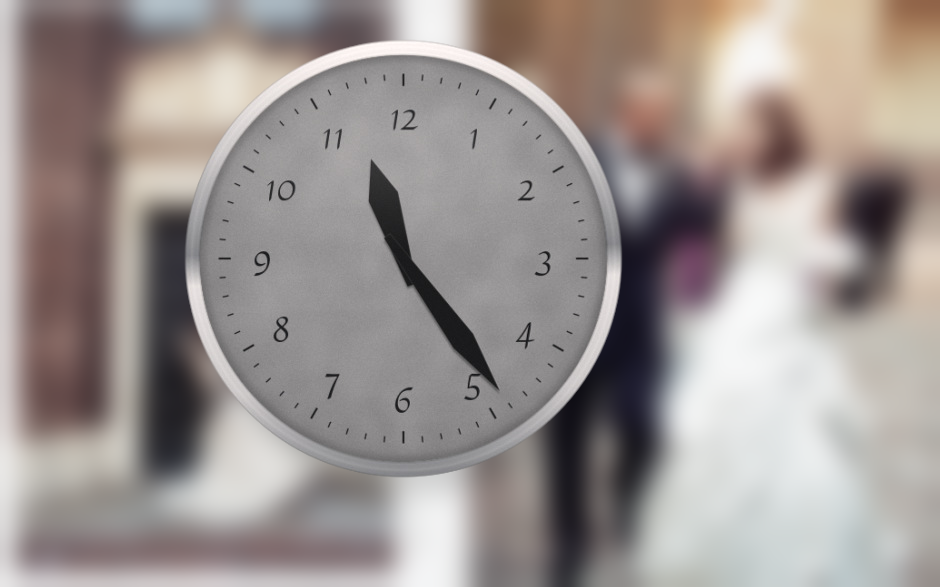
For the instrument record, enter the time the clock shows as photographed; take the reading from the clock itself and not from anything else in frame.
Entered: 11:24
